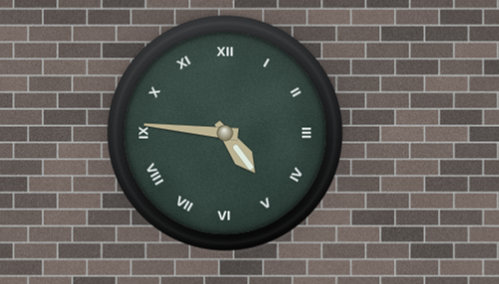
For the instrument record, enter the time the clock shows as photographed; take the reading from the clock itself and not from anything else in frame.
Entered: 4:46
